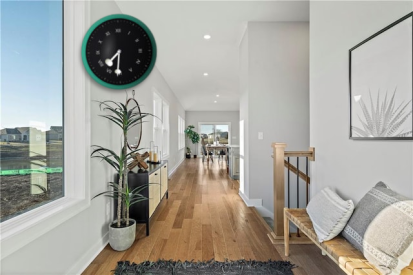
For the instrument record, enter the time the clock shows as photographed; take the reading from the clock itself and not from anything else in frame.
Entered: 7:31
